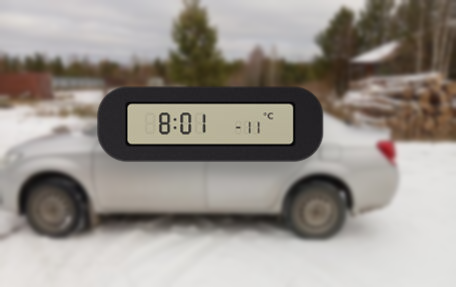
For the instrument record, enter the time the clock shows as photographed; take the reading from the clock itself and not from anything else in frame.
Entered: 8:01
